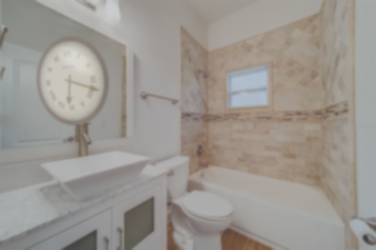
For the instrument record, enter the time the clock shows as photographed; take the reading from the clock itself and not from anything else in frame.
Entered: 6:18
